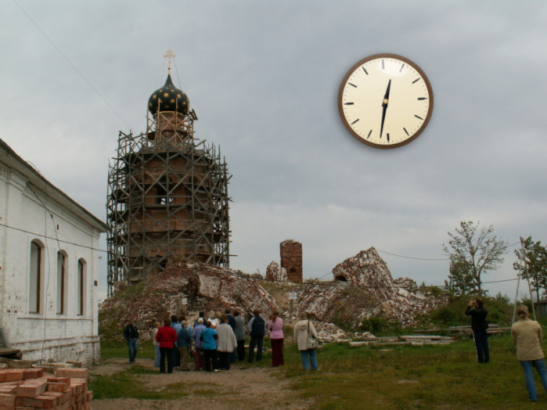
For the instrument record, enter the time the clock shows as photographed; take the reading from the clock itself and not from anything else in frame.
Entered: 12:32
